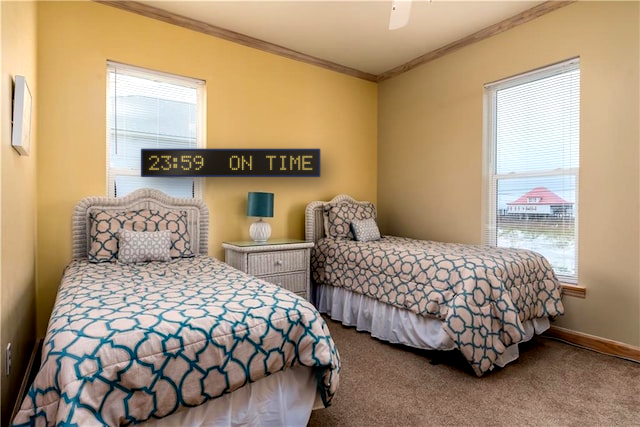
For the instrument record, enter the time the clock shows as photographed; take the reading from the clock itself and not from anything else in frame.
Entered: 23:59
